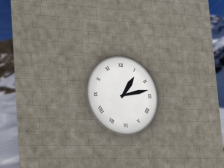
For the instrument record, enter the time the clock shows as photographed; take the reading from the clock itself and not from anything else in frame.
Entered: 1:13
